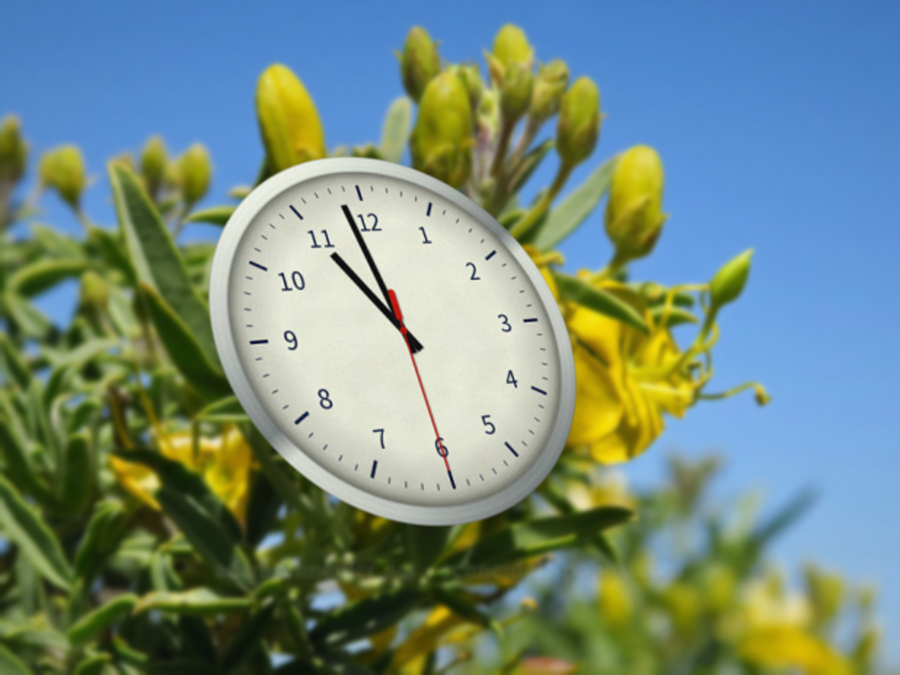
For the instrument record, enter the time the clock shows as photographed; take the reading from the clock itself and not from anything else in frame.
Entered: 10:58:30
